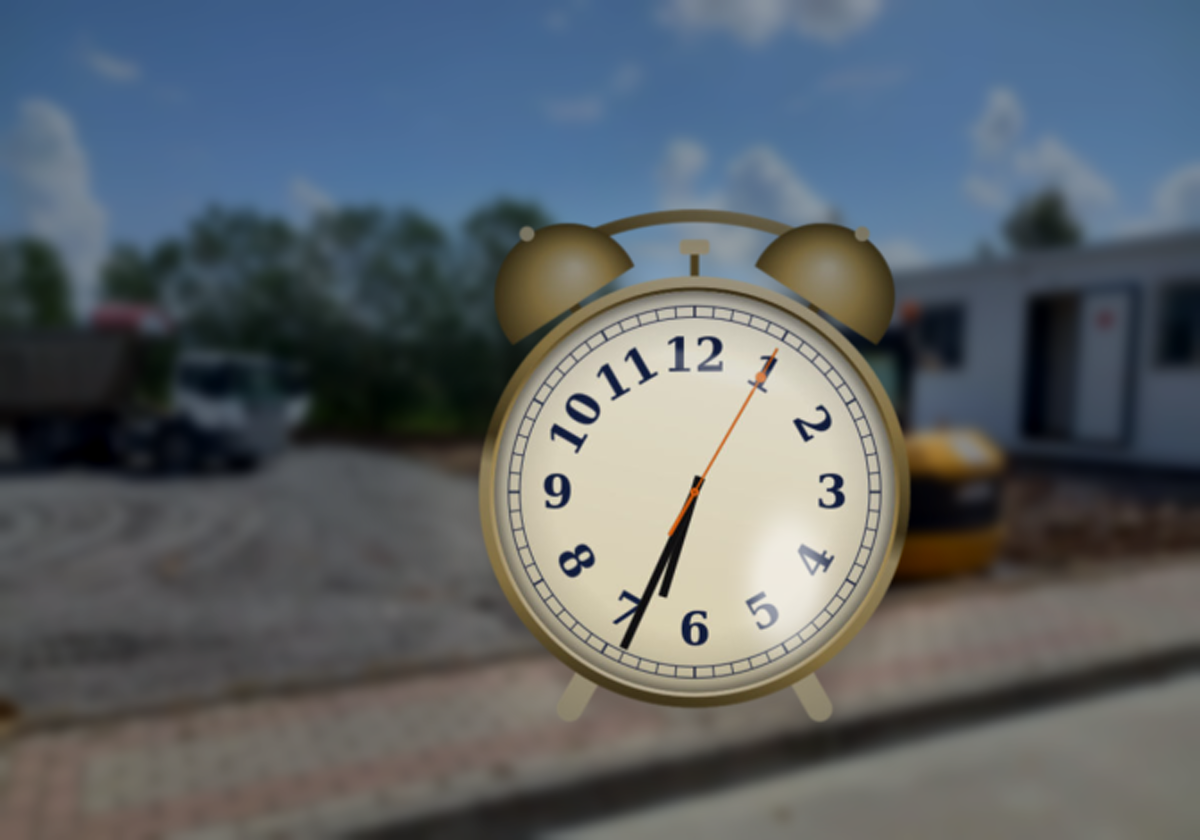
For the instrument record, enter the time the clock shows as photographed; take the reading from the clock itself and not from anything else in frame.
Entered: 6:34:05
